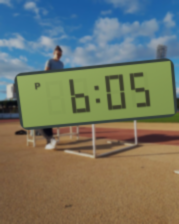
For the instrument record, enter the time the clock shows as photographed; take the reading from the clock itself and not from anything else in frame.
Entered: 6:05
